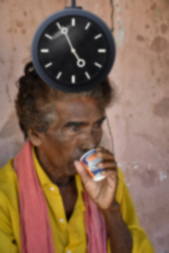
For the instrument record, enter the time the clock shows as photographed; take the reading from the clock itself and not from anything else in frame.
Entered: 4:56
